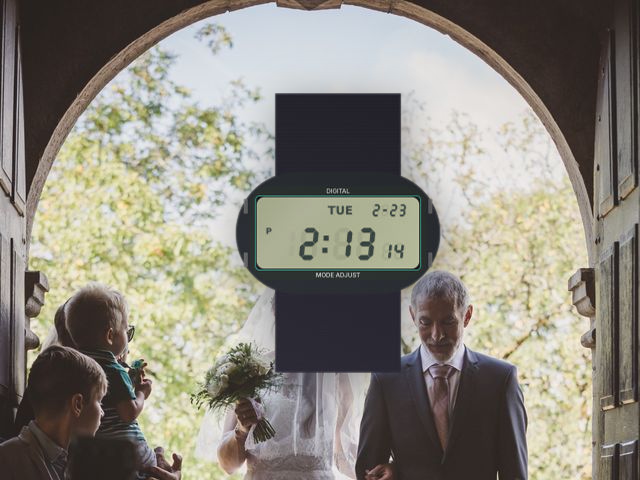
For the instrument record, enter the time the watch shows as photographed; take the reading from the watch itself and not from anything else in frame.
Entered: 2:13:14
